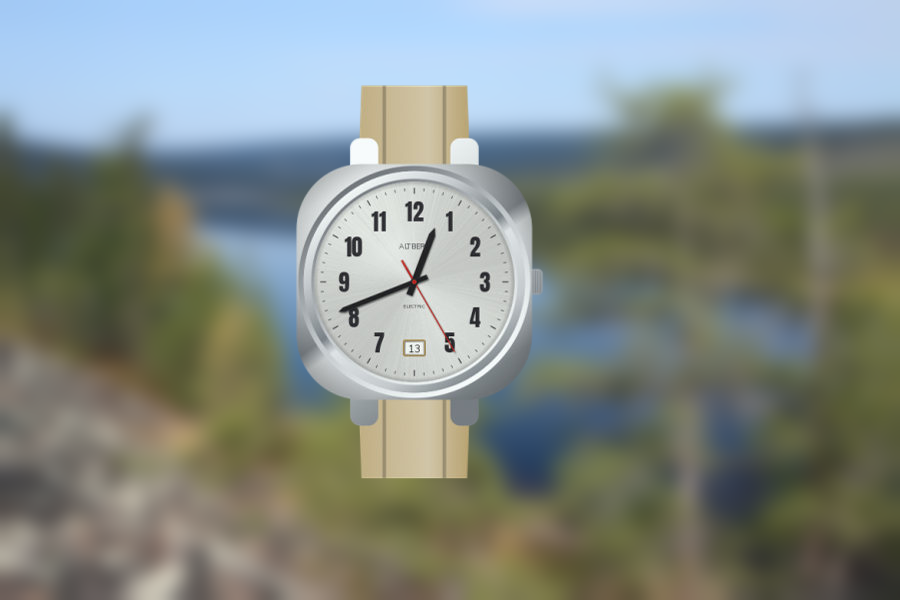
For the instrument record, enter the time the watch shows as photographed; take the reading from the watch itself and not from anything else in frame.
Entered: 12:41:25
